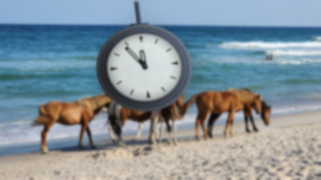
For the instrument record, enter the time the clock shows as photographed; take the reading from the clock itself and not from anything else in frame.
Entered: 11:54
